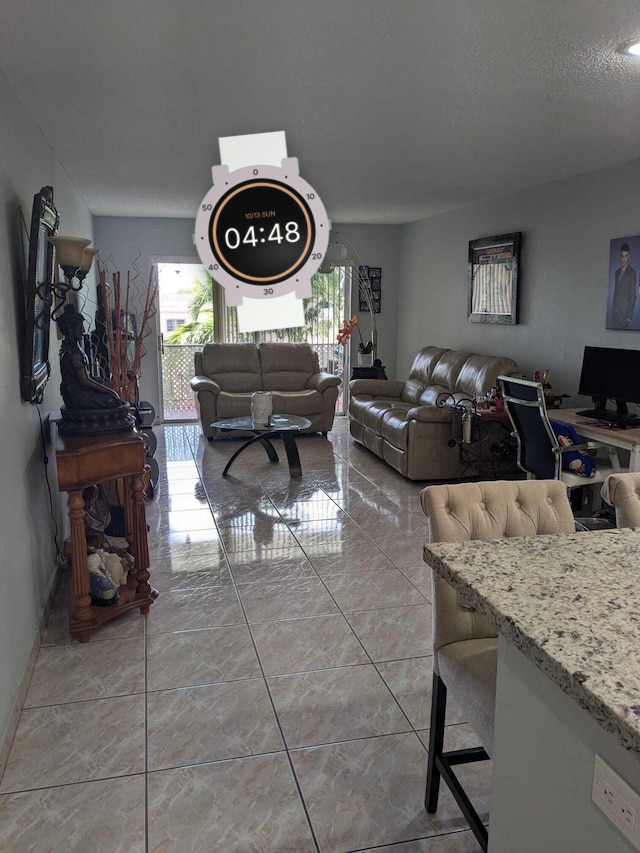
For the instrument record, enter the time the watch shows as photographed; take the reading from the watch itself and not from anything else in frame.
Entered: 4:48
